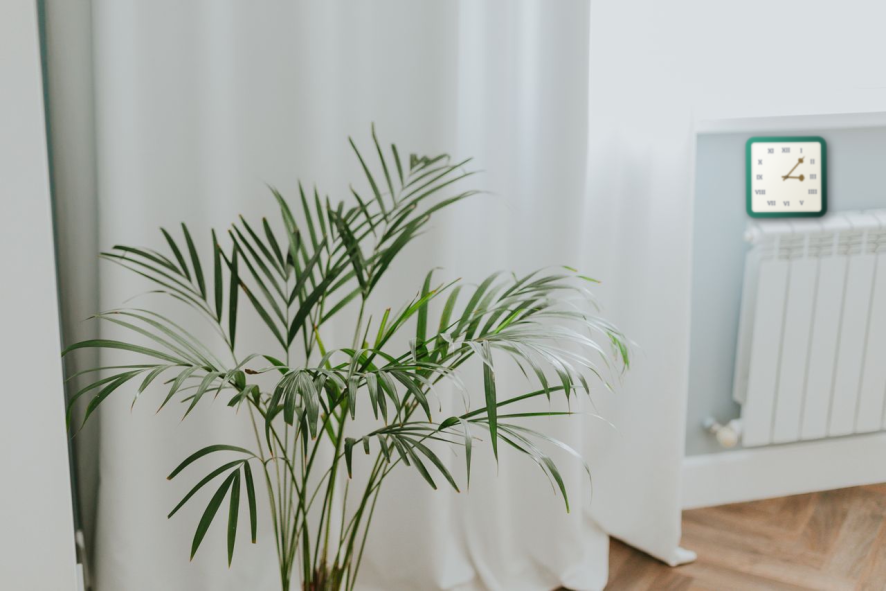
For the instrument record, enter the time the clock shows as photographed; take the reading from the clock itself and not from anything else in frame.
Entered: 3:07
